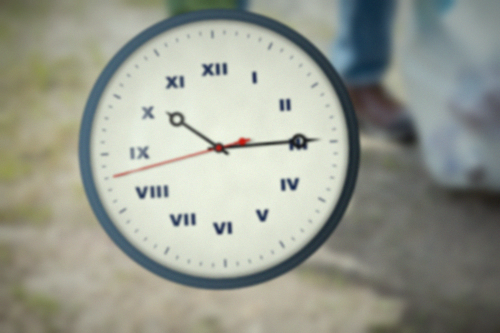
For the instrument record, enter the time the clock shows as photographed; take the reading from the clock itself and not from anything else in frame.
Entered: 10:14:43
